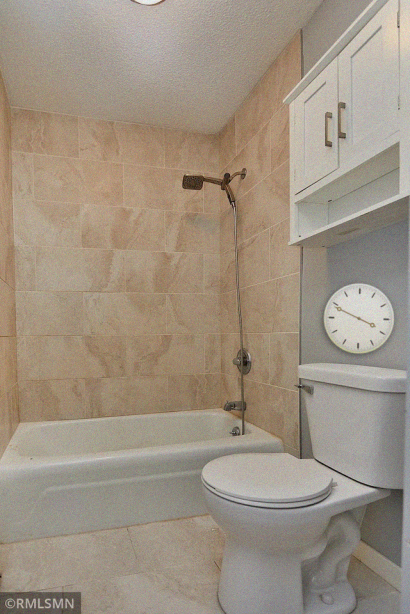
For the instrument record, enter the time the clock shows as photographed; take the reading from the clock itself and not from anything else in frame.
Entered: 3:49
